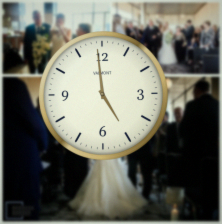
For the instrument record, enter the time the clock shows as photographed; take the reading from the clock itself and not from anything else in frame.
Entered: 4:59
